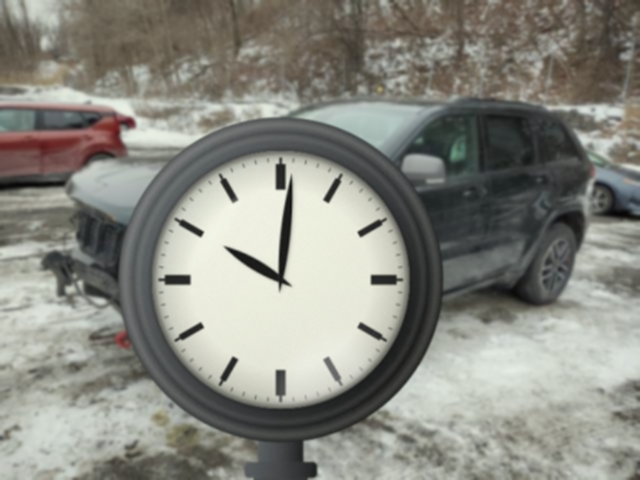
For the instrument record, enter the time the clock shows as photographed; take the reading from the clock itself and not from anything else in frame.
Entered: 10:01
